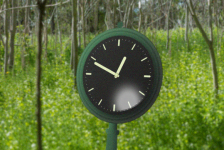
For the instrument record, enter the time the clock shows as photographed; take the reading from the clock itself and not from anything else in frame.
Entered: 12:49
